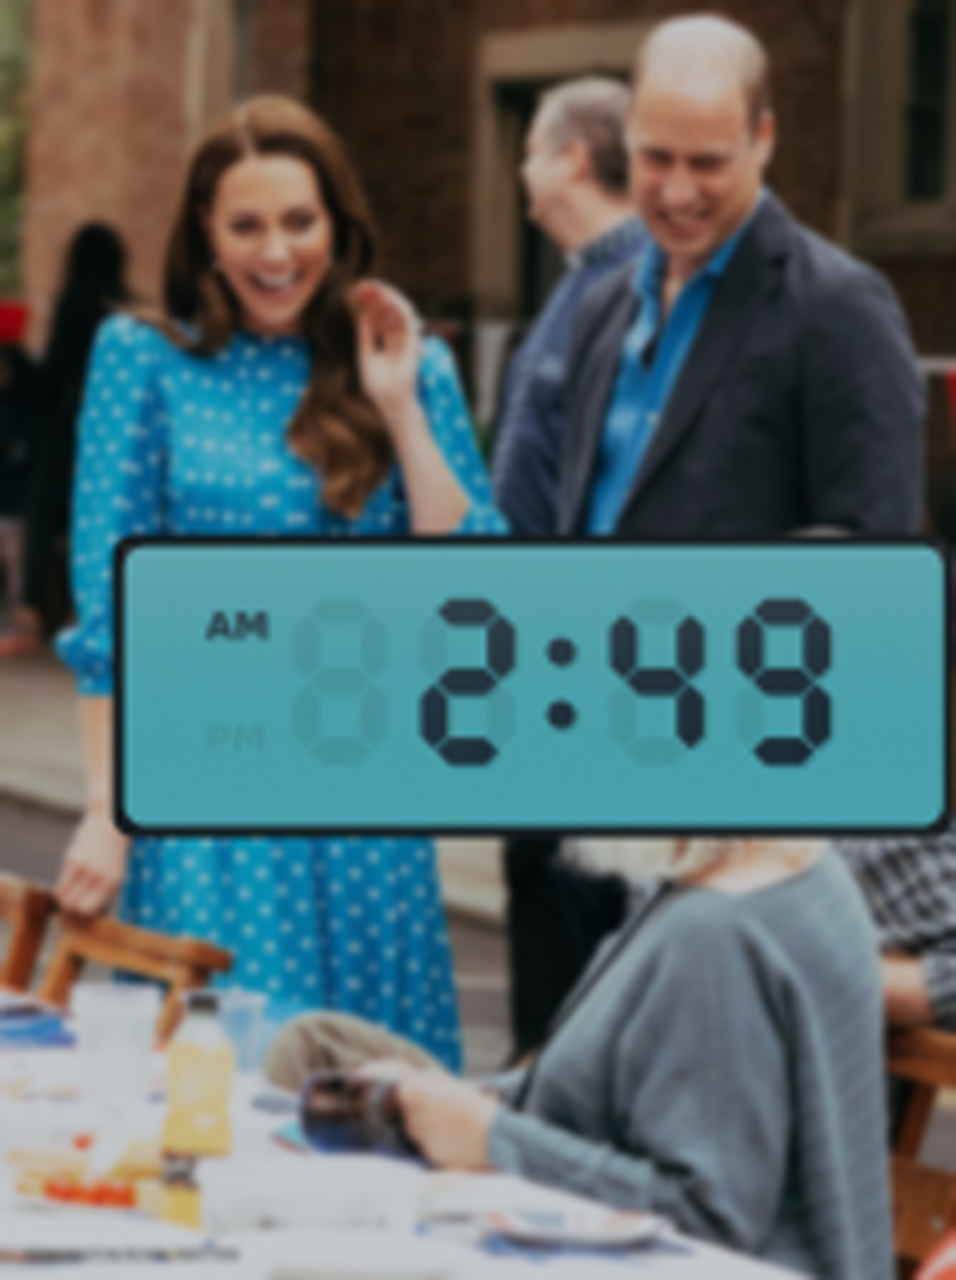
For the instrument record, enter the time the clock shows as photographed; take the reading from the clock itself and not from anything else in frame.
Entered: 2:49
